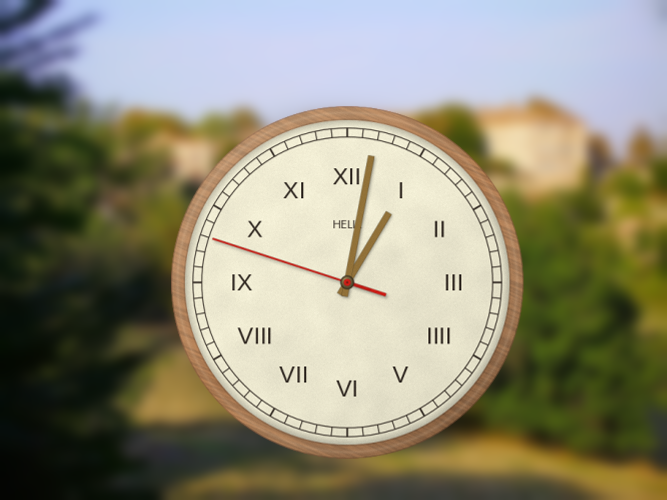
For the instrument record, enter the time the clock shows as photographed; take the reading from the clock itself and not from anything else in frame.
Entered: 1:01:48
